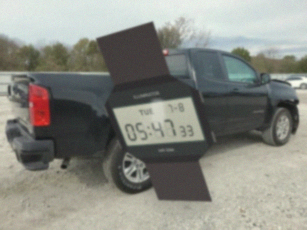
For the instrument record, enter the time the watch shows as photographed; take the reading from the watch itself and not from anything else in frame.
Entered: 5:47
